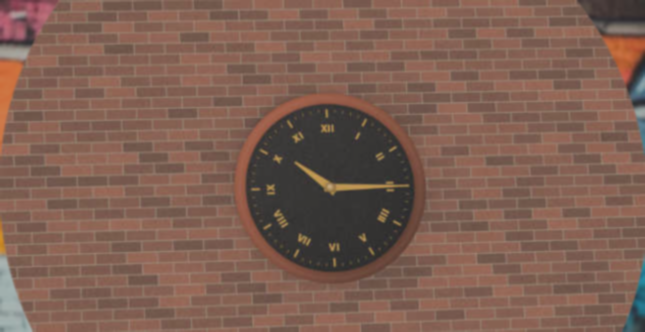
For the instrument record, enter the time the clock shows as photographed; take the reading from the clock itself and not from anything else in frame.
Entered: 10:15
